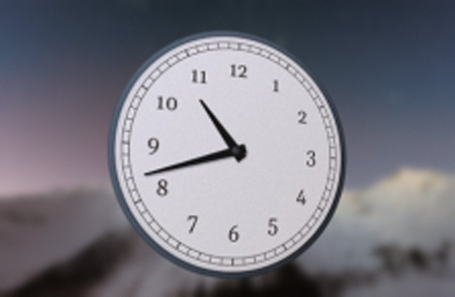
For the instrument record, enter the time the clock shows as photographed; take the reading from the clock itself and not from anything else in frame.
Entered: 10:42
